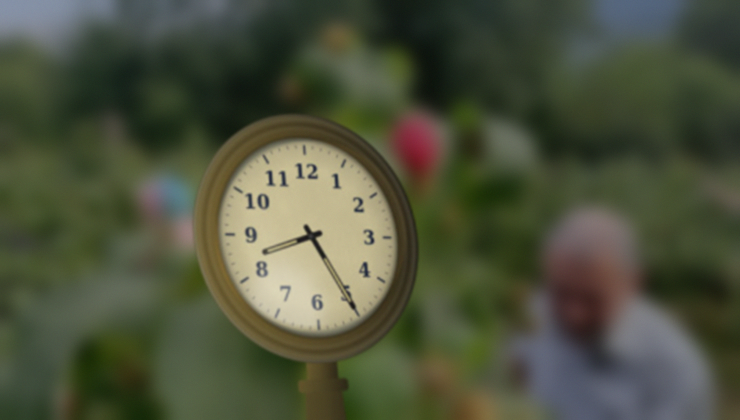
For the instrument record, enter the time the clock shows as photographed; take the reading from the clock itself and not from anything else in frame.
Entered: 8:25
